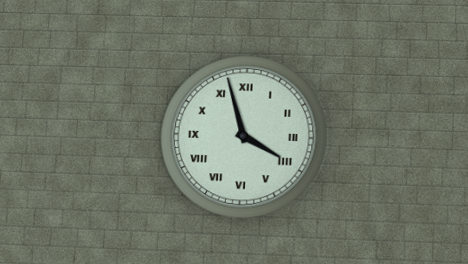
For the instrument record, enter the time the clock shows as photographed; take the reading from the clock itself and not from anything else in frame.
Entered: 3:57
